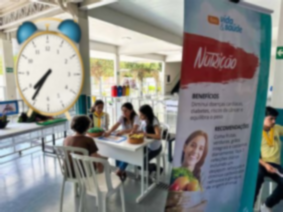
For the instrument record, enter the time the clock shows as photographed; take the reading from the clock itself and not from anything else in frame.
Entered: 7:36
